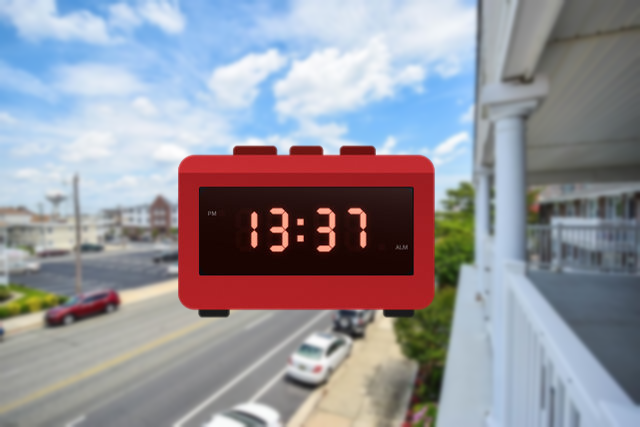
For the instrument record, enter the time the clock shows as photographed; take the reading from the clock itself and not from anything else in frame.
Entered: 13:37
